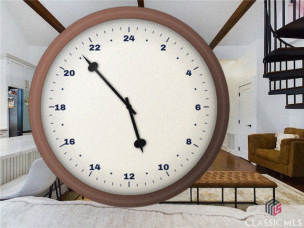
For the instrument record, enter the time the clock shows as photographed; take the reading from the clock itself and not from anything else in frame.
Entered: 10:53
